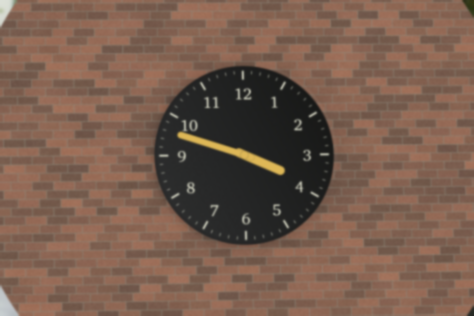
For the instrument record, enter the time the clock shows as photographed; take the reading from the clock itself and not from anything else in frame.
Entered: 3:48
